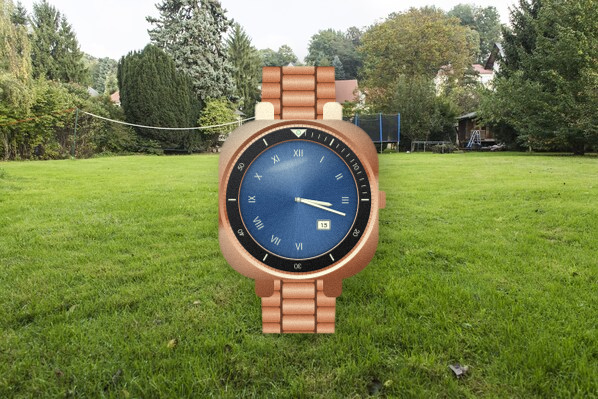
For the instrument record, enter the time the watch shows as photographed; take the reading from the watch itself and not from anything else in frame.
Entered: 3:18
